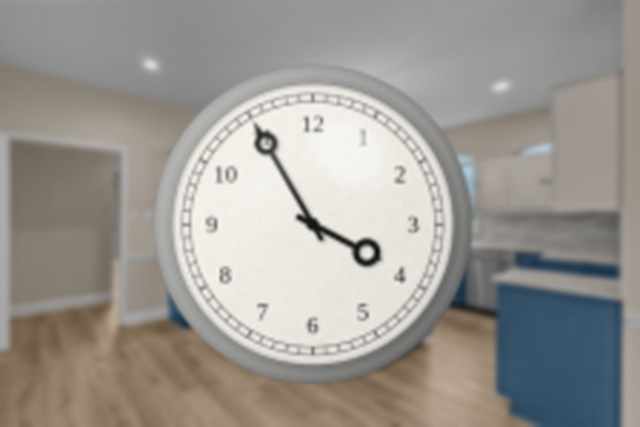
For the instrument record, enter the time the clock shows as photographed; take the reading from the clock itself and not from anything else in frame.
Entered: 3:55
